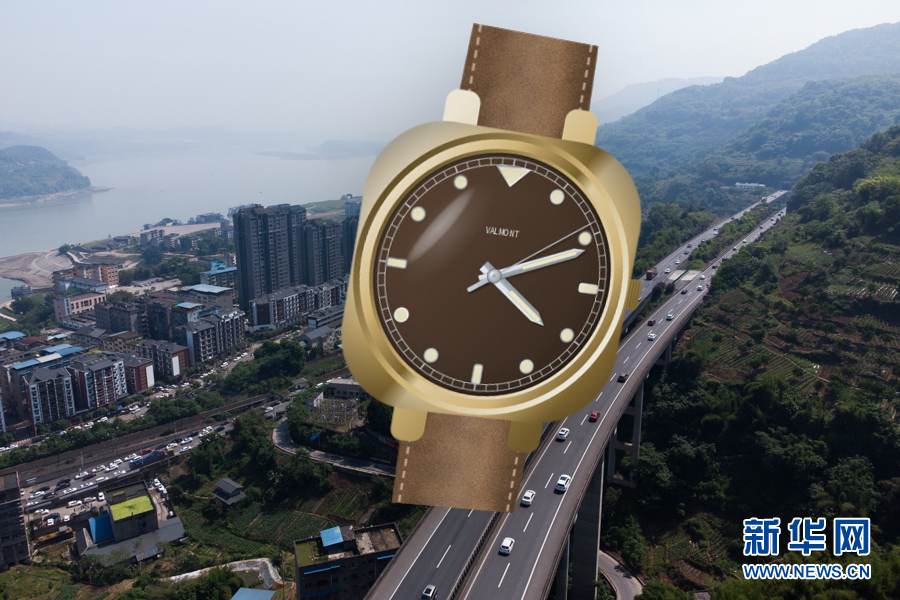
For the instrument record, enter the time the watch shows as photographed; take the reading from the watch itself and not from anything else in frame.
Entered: 4:11:09
